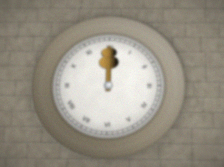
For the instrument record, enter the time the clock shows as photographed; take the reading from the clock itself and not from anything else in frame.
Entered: 12:00
